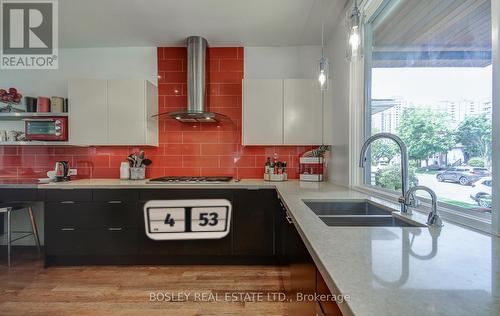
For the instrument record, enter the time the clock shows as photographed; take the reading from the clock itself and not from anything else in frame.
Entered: 4:53
